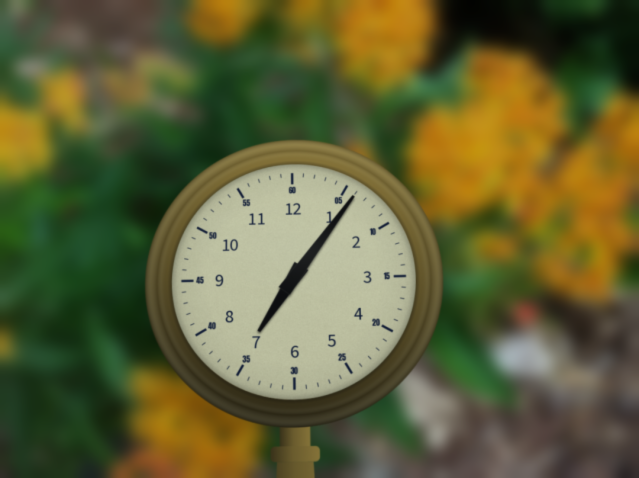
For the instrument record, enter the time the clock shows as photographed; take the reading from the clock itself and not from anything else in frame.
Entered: 7:06
